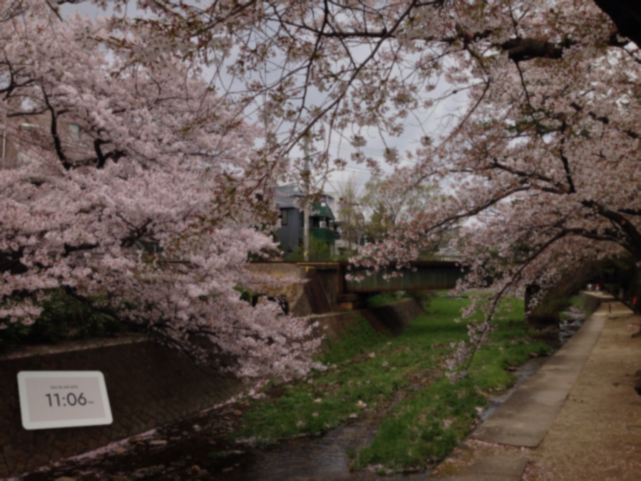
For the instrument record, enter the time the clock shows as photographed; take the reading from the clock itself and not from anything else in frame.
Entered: 11:06
